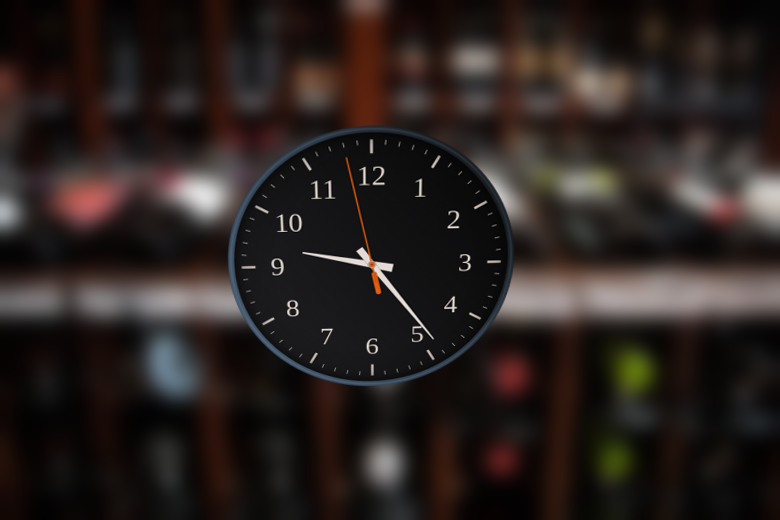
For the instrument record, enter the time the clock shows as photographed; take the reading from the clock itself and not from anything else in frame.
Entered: 9:23:58
